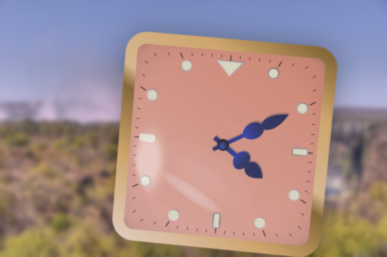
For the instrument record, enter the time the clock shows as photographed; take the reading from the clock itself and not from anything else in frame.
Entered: 4:10
